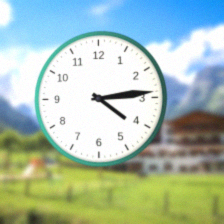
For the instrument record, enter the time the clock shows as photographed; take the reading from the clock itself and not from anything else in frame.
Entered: 4:14
